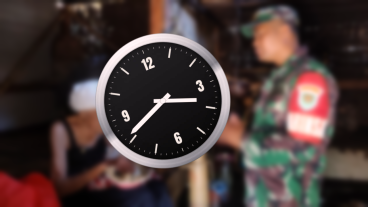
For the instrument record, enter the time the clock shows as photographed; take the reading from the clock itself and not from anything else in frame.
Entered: 3:41
